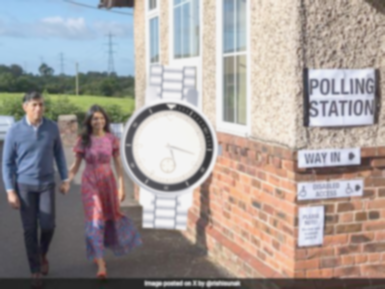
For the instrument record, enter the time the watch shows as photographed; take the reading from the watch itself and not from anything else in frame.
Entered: 5:17
